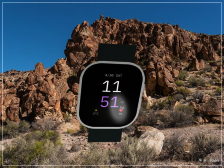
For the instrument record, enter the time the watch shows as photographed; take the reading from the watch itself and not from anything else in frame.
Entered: 11:51
